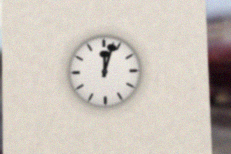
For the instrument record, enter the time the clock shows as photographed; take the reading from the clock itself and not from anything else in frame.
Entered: 12:03
